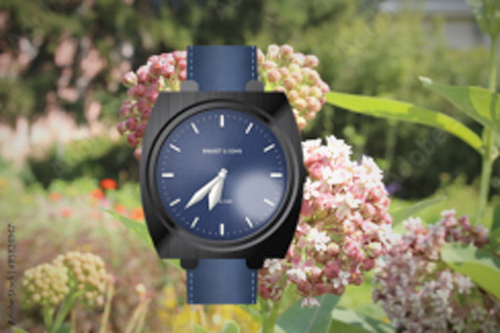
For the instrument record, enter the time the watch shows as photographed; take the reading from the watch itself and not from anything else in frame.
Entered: 6:38
